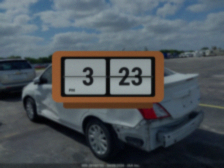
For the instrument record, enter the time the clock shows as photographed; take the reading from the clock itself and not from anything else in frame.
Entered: 3:23
